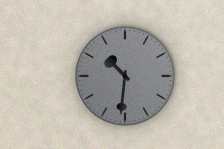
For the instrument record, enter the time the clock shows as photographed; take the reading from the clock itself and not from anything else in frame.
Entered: 10:31
